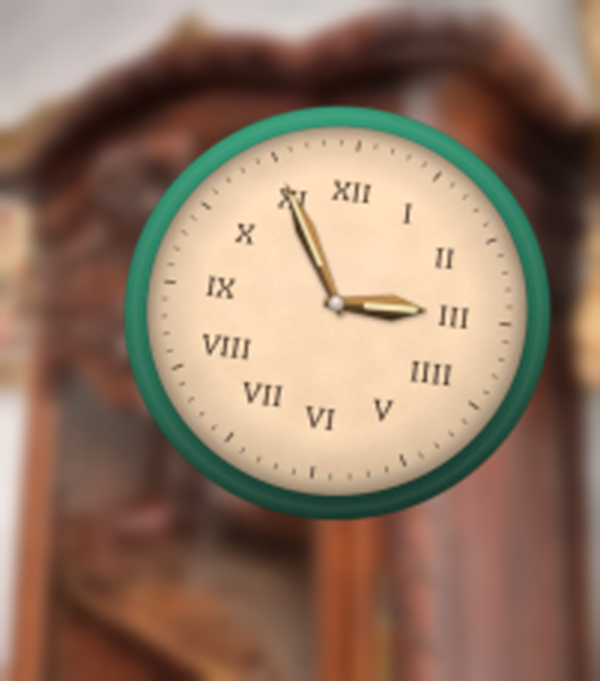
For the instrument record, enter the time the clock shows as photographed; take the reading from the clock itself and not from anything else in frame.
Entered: 2:55
